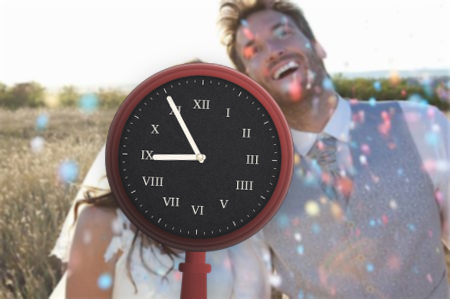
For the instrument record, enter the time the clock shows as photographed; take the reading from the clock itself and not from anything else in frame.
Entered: 8:55
